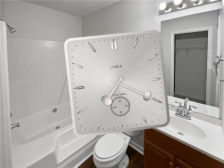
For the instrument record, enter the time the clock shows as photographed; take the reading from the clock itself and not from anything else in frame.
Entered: 7:20
